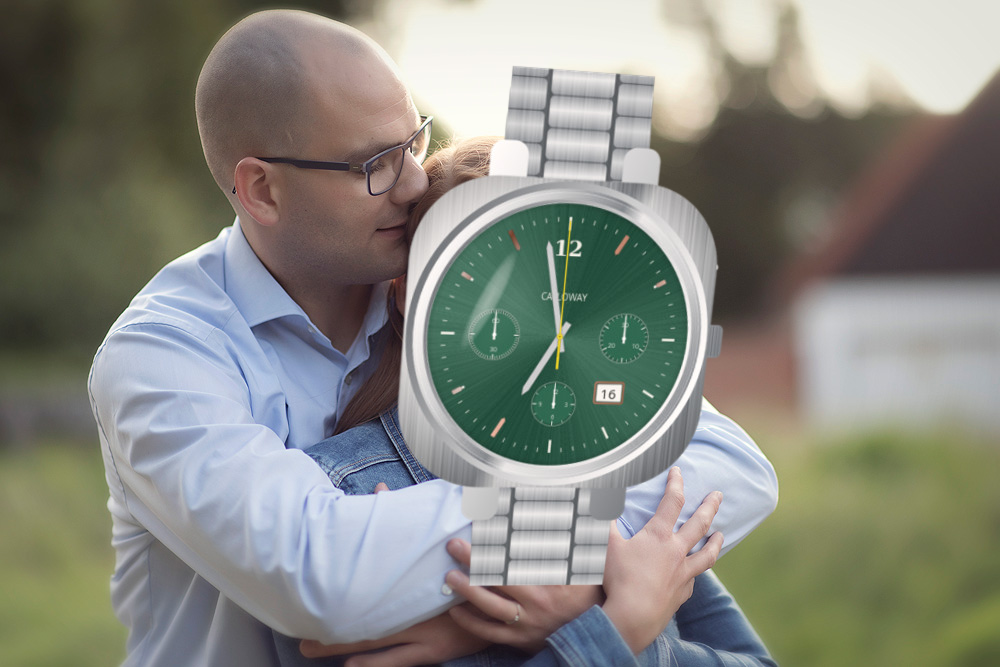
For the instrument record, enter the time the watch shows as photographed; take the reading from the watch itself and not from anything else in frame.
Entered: 6:58
